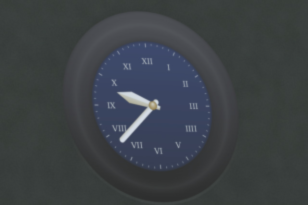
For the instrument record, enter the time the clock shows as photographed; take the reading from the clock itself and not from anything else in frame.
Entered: 9:38
